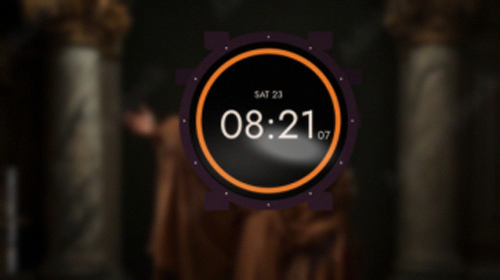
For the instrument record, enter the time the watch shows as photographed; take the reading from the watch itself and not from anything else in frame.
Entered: 8:21:07
